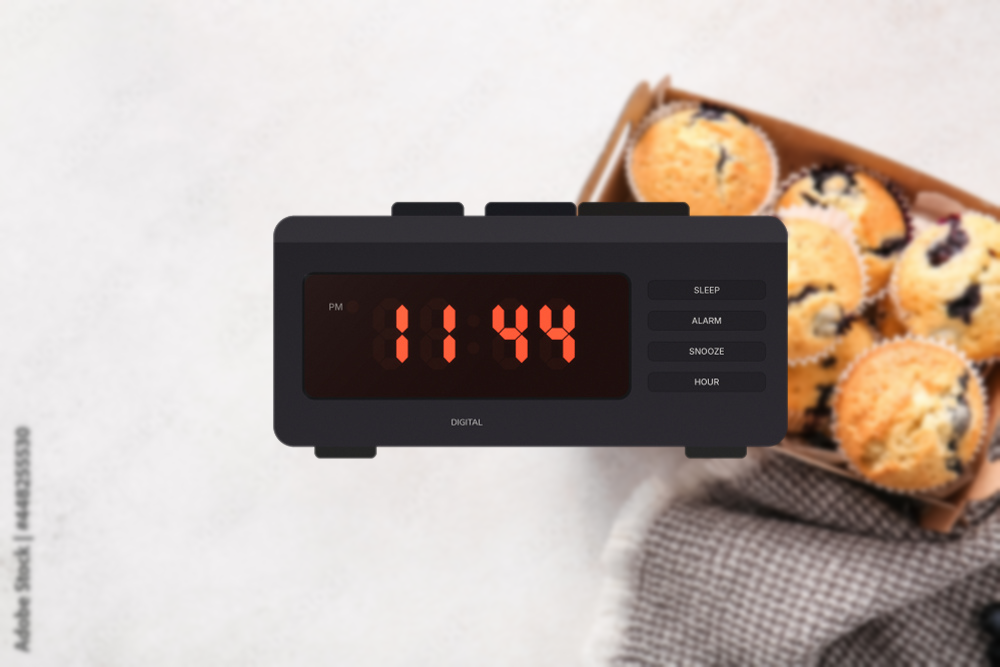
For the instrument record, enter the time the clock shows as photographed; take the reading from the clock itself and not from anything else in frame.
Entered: 11:44
